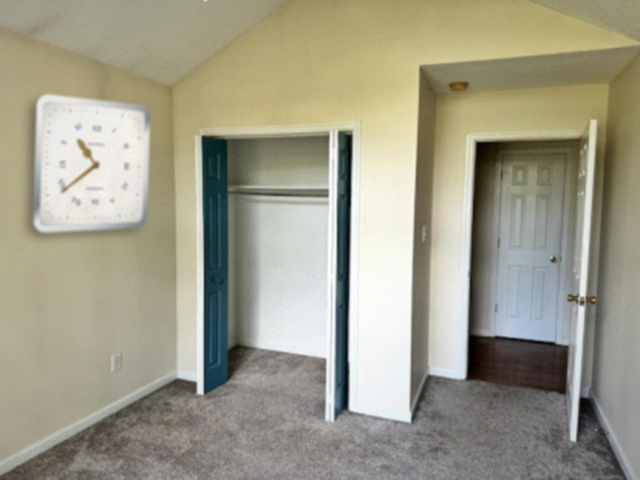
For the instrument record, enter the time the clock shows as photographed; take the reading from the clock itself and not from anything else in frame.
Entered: 10:39
